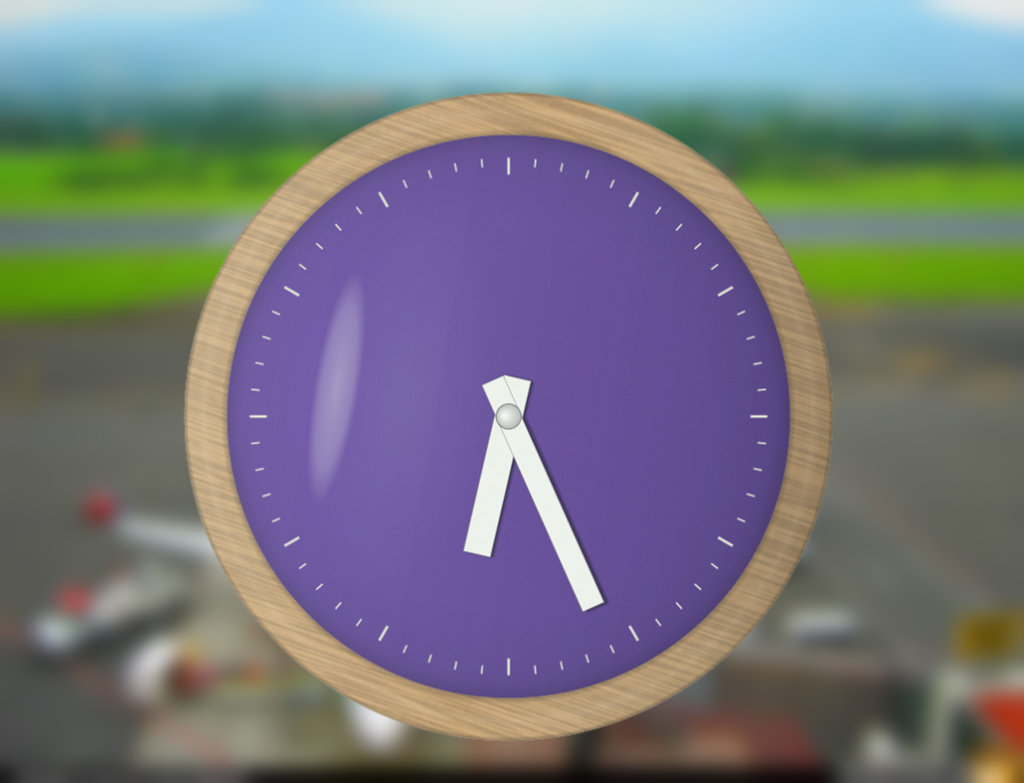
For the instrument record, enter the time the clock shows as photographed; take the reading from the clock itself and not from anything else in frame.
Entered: 6:26
